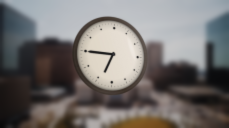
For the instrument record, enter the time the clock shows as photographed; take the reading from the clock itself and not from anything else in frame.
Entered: 6:45
